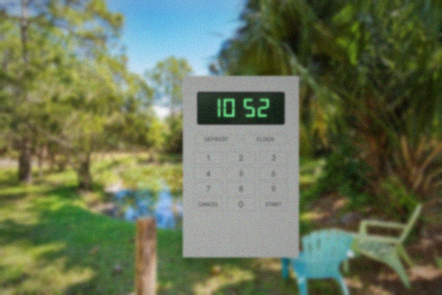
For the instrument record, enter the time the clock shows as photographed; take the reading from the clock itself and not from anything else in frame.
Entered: 10:52
